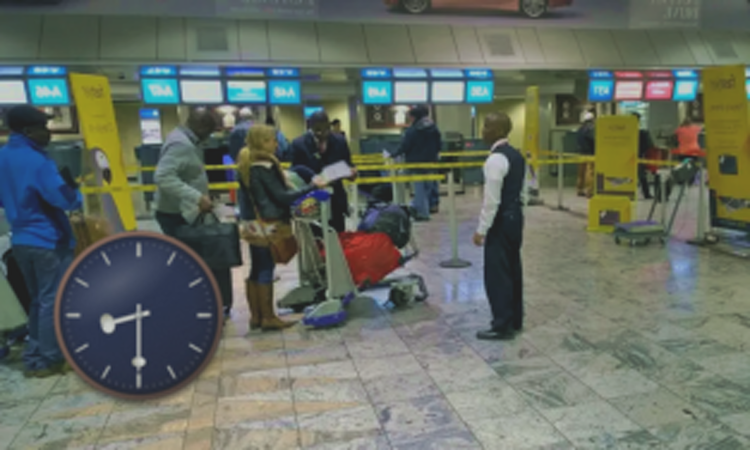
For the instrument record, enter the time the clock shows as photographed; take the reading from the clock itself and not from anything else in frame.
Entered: 8:30
